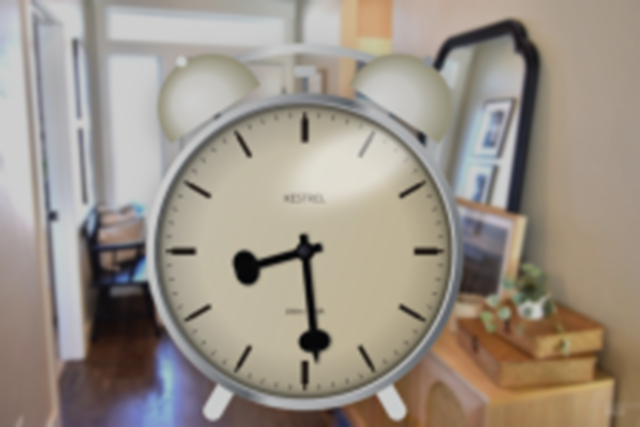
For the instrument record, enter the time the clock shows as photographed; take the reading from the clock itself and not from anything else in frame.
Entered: 8:29
